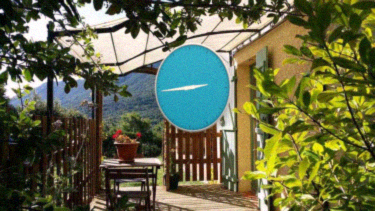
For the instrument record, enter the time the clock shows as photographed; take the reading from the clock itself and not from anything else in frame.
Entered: 2:44
